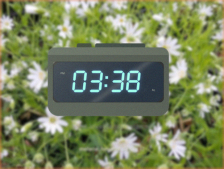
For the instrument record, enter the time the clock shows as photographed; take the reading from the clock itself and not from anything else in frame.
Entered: 3:38
